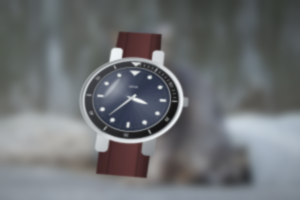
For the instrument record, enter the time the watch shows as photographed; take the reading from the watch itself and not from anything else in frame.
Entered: 3:37
